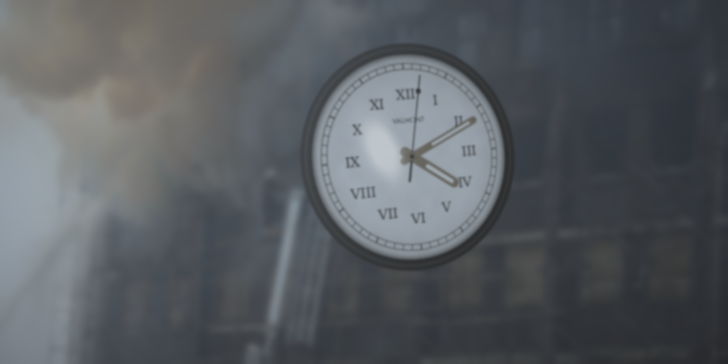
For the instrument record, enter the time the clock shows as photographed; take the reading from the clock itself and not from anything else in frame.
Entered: 4:11:02
